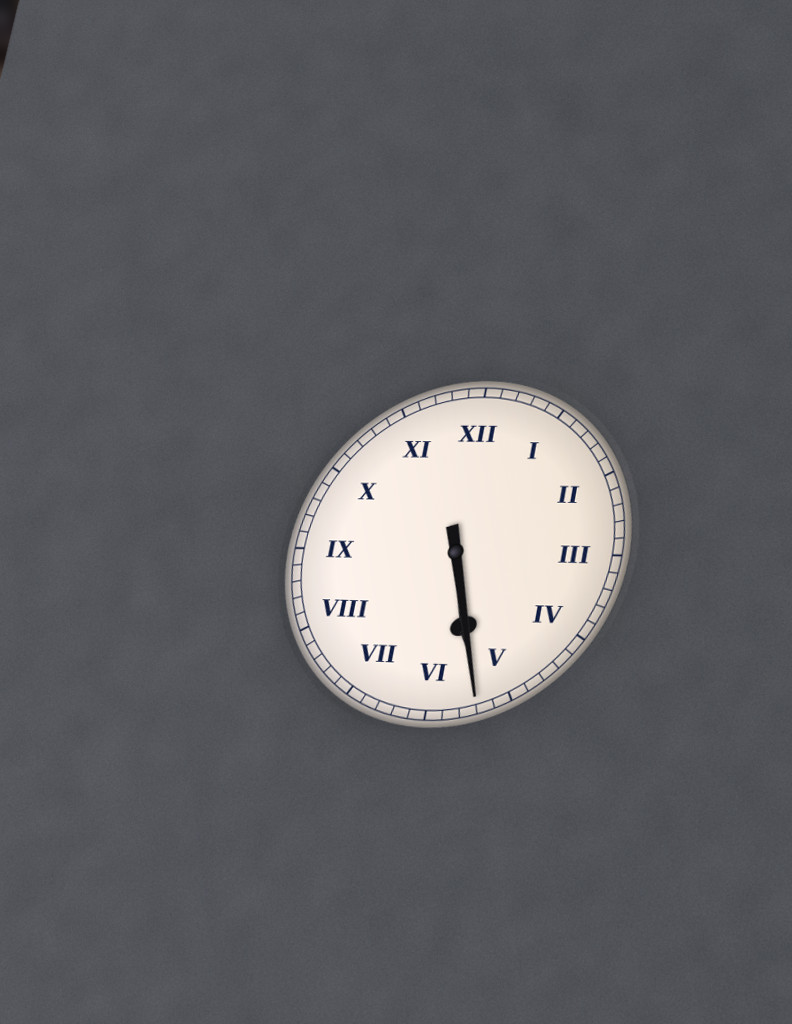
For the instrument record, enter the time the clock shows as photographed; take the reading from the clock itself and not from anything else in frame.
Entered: 5:27
